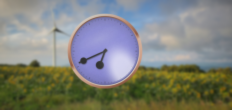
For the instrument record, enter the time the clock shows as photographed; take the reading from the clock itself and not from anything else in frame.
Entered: 6:41
